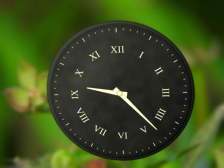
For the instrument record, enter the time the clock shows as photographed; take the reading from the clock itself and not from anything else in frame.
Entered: 9:23
